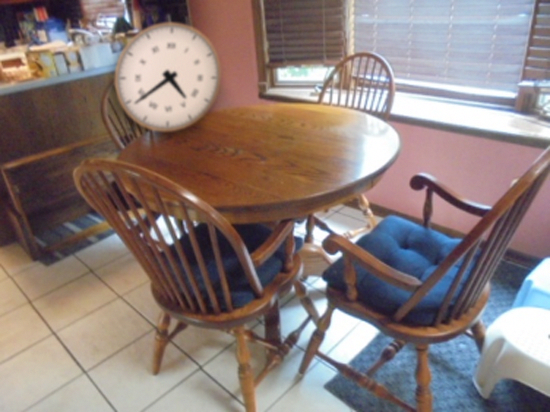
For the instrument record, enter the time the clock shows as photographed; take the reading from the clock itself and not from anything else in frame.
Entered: 4:39
